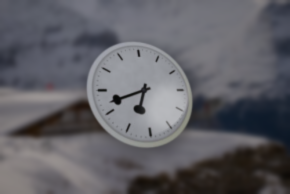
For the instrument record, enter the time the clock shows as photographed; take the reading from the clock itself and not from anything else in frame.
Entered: 6:42
